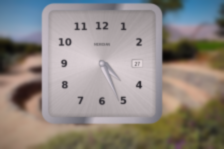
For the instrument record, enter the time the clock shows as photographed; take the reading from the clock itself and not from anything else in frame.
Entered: 4:26
